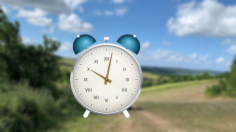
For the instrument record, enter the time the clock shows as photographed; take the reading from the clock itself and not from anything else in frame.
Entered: 10:02
